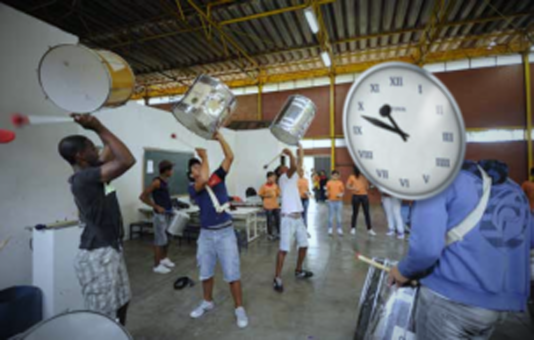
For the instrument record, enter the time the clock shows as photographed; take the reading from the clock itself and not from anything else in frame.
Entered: 10:48
